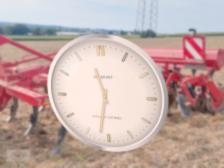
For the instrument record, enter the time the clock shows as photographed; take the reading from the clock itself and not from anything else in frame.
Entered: 11:32
